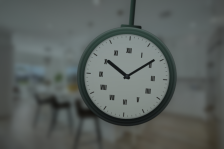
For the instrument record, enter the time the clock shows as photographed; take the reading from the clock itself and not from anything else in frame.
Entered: 10:09
